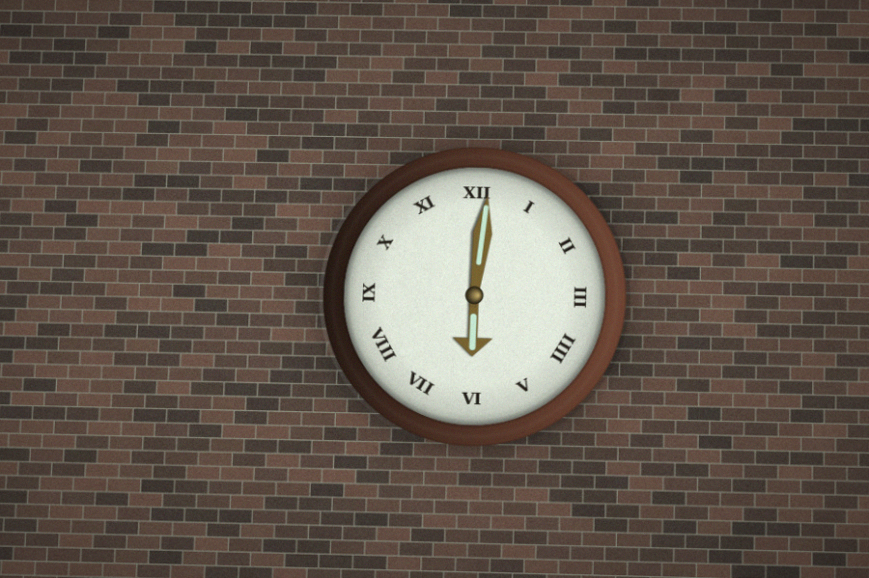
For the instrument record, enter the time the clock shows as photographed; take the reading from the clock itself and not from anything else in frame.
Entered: 6:01
